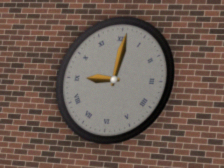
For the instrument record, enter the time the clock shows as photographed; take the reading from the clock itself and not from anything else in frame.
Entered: 9:01
